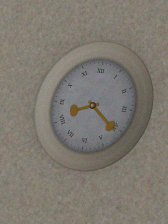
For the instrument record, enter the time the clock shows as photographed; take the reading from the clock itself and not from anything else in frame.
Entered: 8:21
